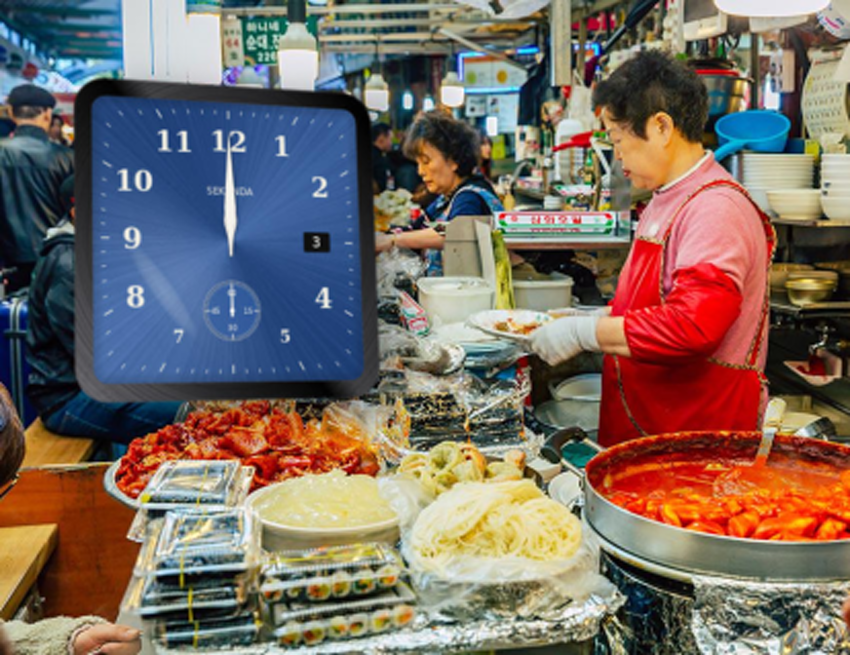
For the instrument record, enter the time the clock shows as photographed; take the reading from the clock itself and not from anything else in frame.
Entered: 12:00
